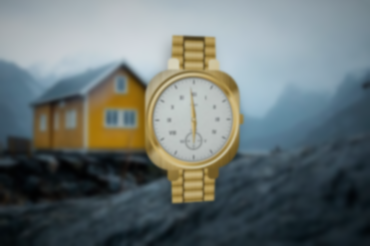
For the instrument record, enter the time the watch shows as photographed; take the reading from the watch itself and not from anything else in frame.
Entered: 5:59
